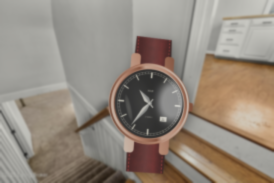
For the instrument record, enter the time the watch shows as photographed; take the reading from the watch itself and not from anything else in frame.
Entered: 10:36
